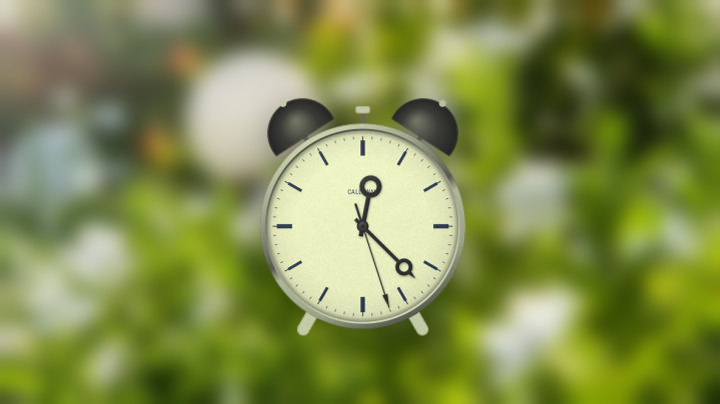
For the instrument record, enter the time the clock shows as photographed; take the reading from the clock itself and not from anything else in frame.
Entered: 12:22:27
